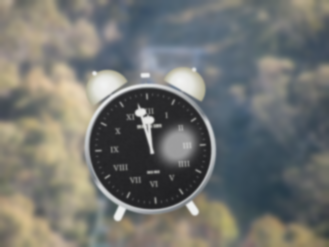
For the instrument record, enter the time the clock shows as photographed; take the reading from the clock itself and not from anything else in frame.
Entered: 11:58
